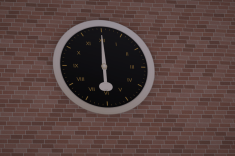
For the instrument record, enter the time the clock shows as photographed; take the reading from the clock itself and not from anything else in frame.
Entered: 6:00
